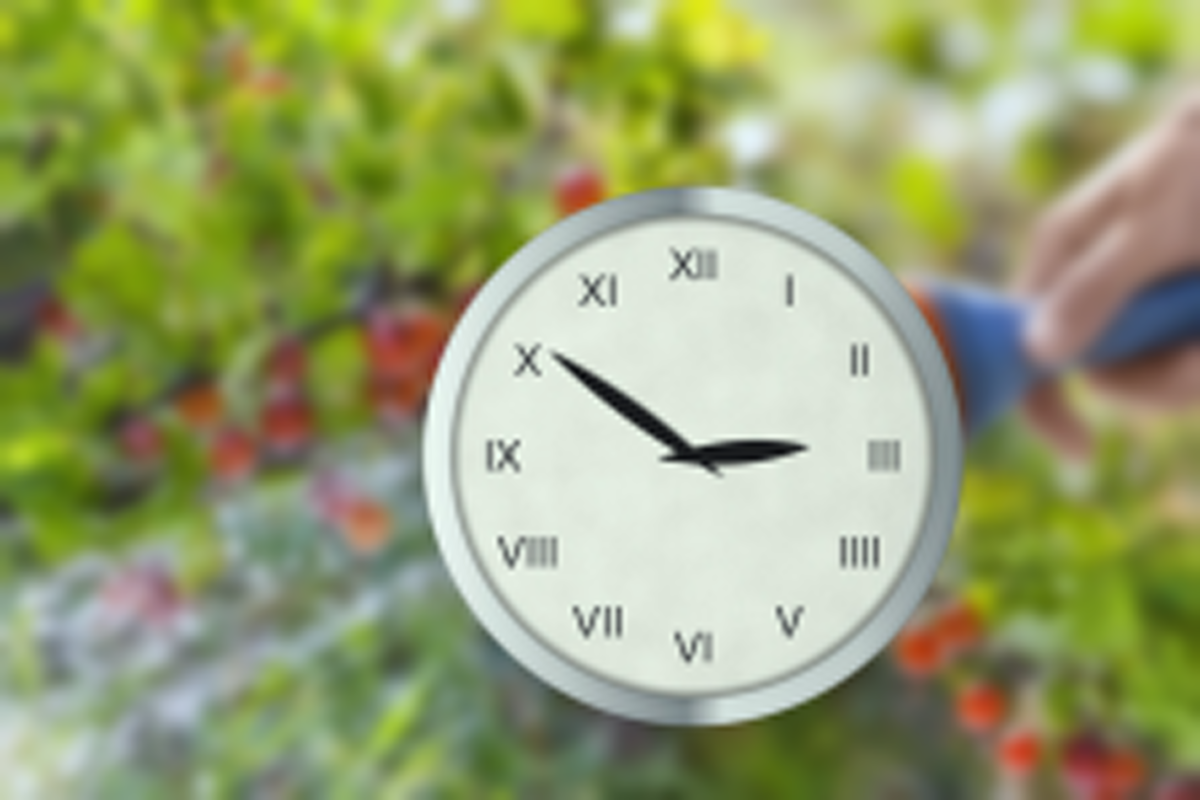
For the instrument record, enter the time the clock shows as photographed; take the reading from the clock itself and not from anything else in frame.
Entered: 2:51
